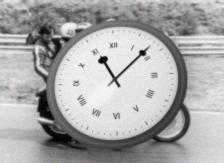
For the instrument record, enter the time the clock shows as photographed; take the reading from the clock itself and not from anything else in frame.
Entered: 11:08
